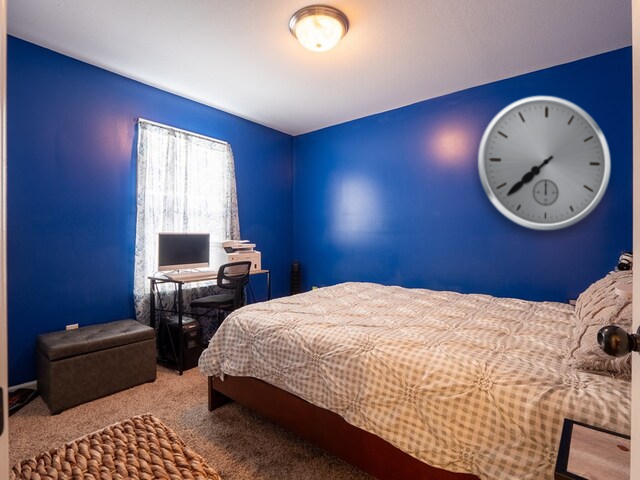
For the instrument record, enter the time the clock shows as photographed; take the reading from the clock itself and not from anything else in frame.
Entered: 7:38
